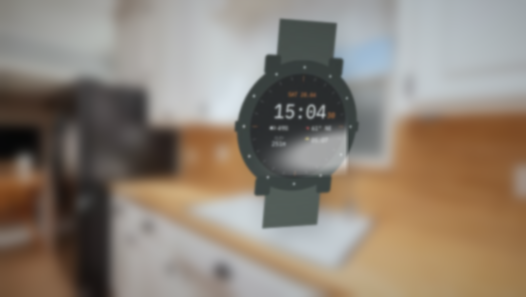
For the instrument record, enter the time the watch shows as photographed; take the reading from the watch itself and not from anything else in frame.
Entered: 15:04
